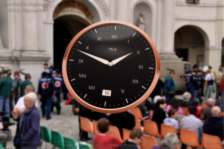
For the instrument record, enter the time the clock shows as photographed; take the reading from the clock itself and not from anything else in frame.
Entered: 1:48
